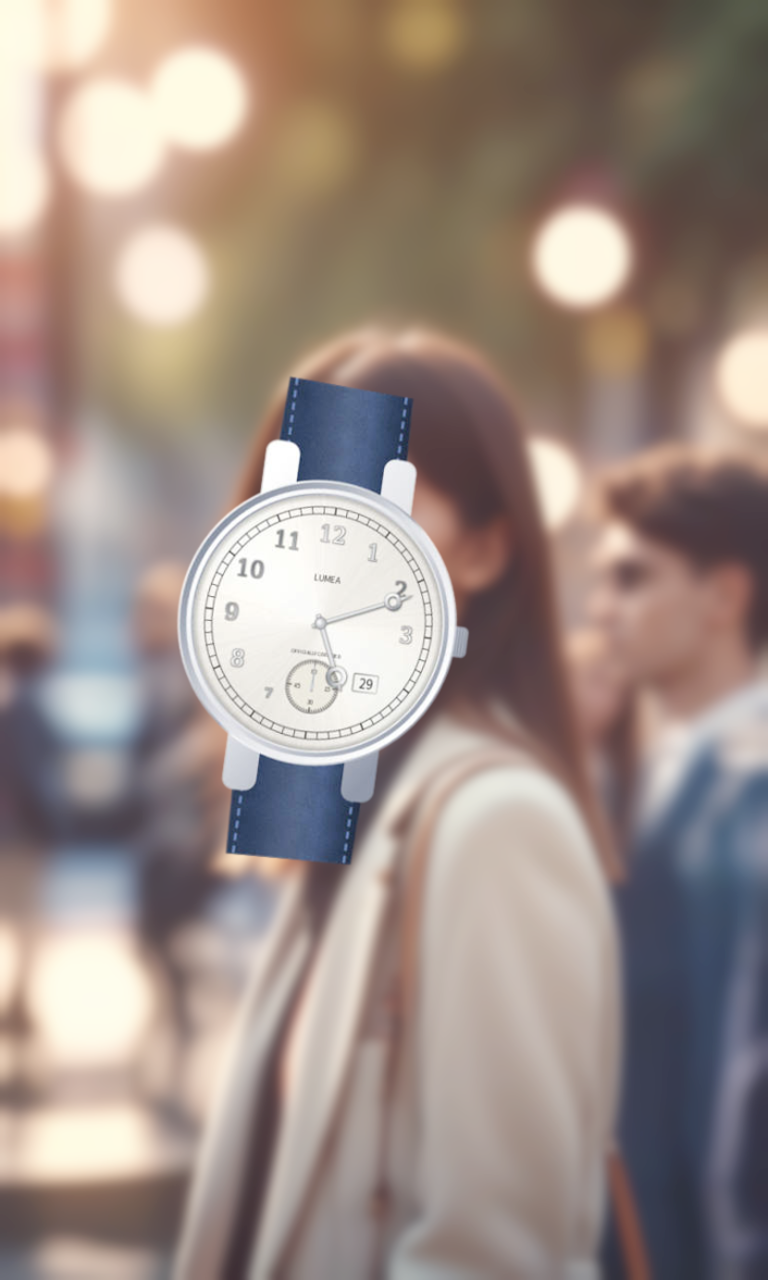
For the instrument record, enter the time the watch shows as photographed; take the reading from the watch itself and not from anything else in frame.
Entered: 5:11
